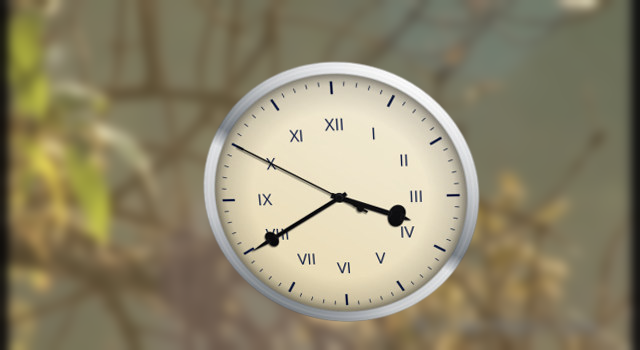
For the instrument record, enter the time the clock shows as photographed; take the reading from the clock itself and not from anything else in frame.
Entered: 3:39:50
